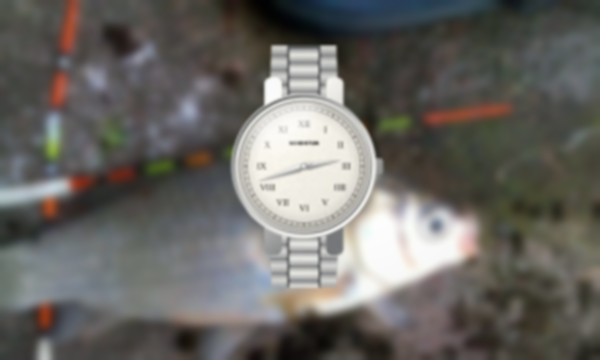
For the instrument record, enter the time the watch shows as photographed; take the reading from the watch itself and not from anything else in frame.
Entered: 2:42
